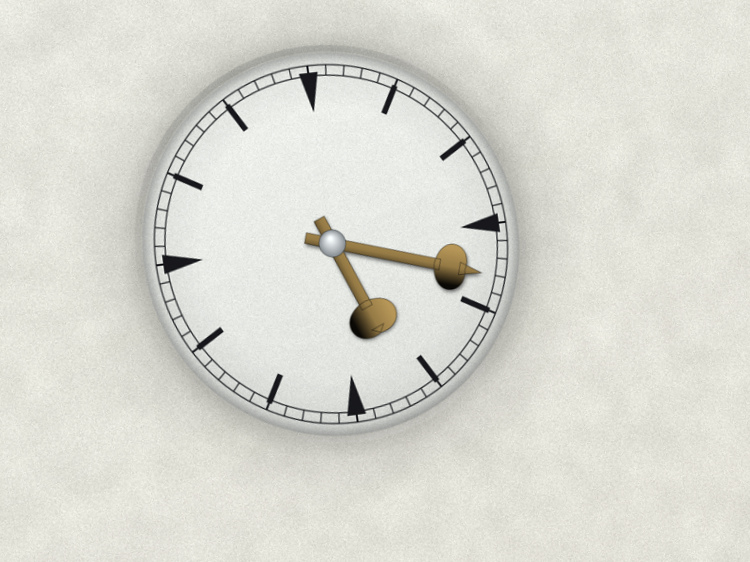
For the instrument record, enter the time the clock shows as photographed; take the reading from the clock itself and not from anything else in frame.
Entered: 5:18
